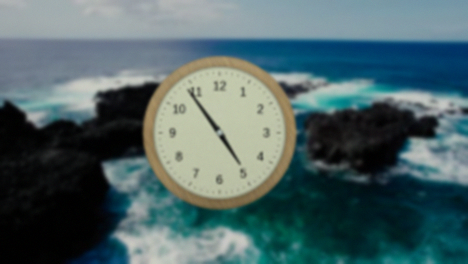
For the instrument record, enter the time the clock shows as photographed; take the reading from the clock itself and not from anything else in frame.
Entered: 4:54
